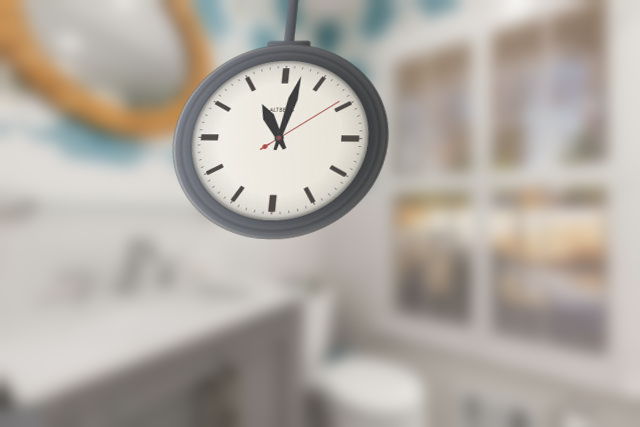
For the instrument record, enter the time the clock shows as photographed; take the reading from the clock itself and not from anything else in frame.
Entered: 11:02:09
